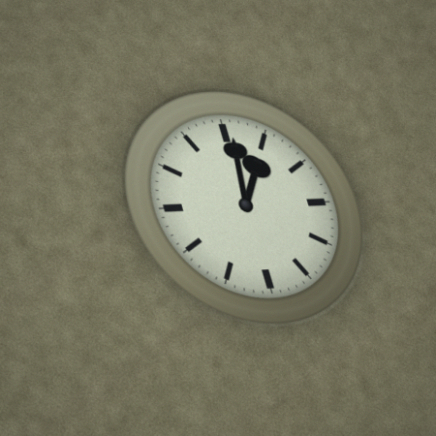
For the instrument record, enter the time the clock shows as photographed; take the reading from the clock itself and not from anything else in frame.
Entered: 1:01
